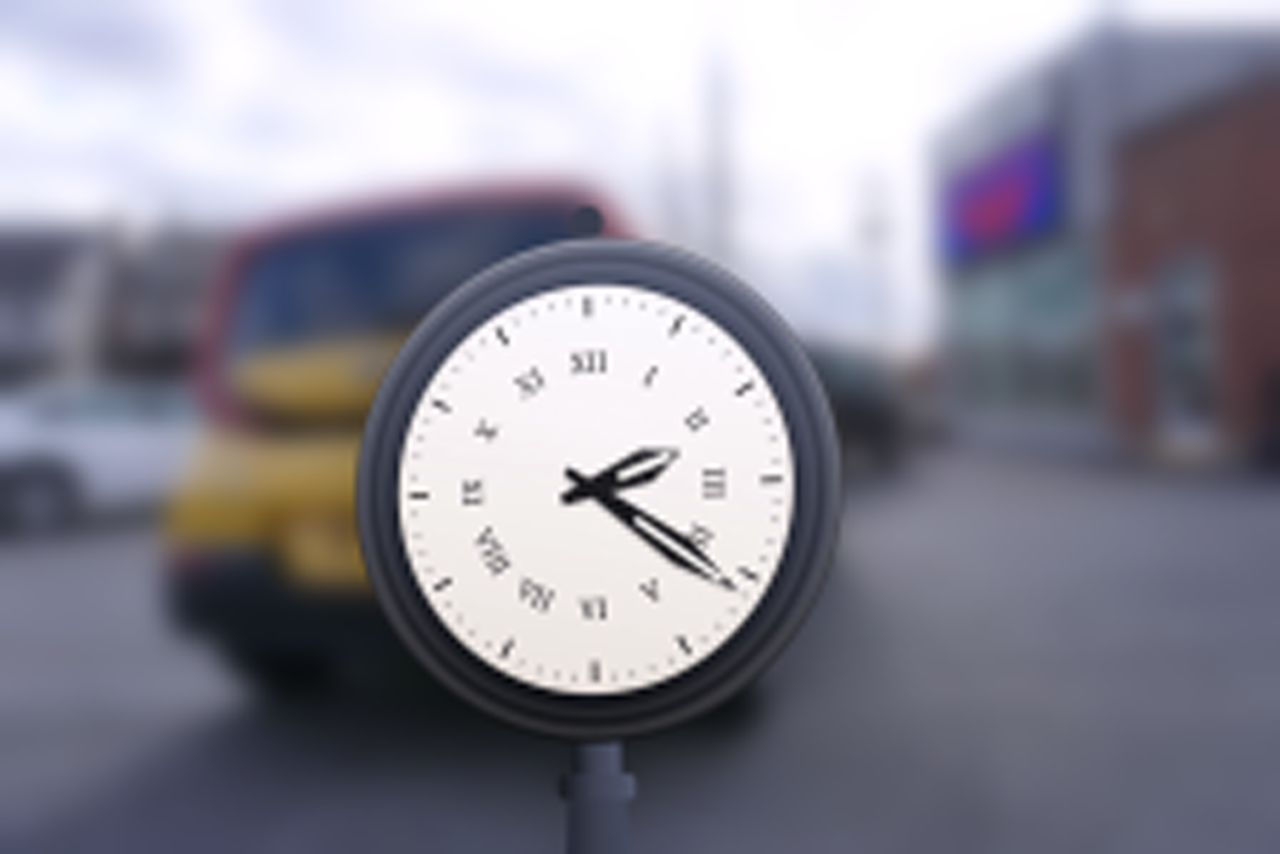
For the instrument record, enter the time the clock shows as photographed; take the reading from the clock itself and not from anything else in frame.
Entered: 2:21
